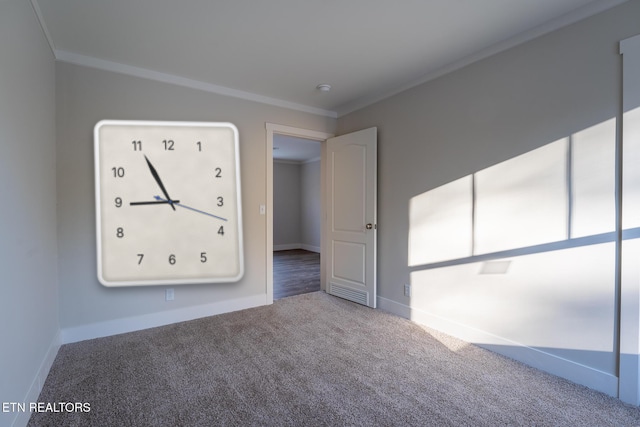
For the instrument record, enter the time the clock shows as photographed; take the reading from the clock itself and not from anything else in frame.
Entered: 8:55:18
